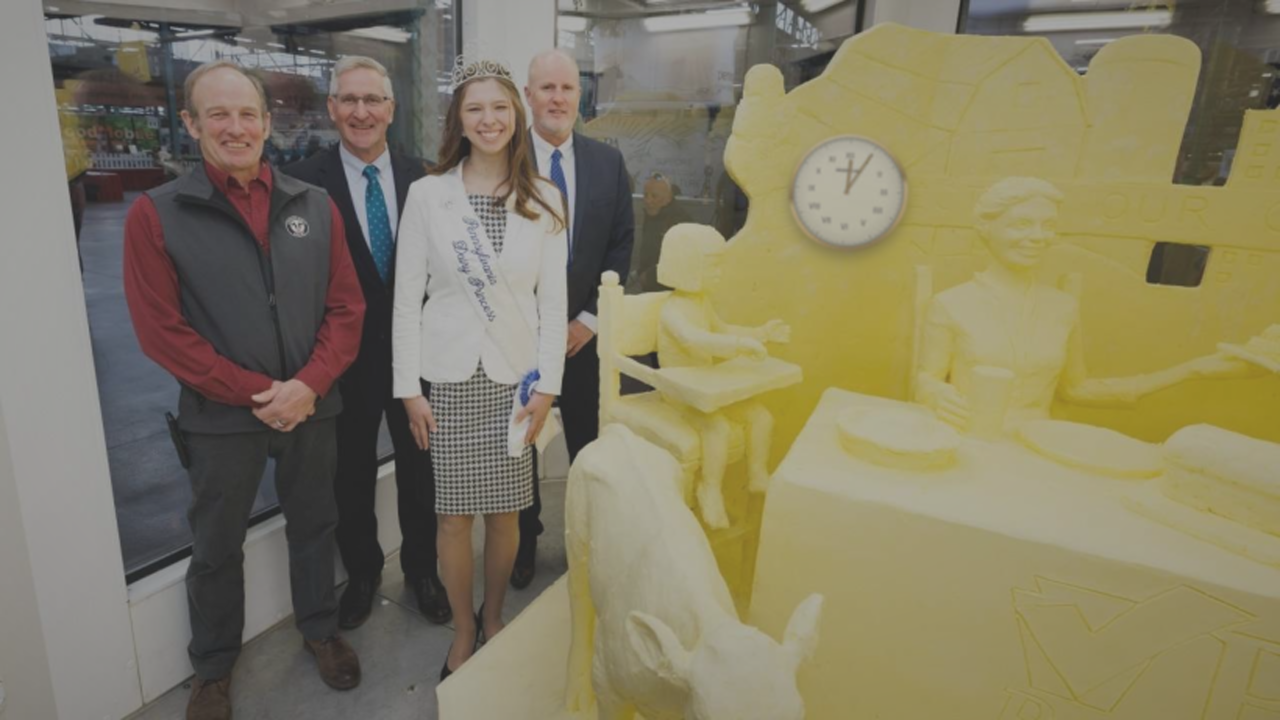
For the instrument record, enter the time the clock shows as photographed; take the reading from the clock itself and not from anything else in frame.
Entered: 12:05
